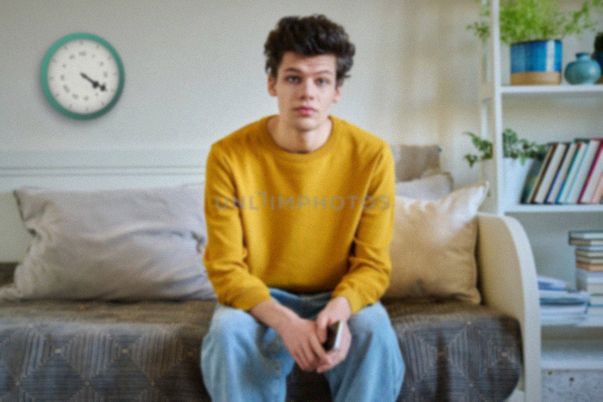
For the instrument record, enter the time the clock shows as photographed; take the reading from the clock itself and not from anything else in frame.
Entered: 4:21
